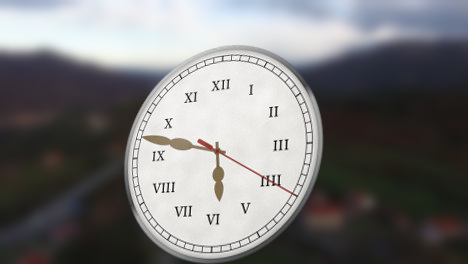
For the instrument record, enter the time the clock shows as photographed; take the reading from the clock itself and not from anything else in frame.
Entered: 5:47:20
